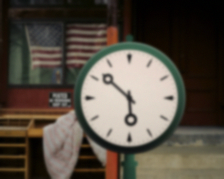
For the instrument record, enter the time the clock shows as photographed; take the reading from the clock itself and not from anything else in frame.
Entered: 5:52
